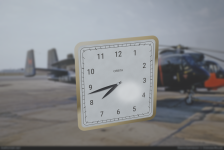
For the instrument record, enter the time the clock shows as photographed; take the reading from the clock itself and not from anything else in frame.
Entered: 7:43
